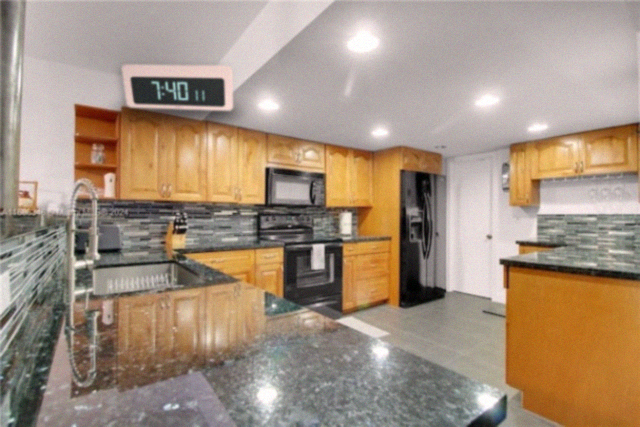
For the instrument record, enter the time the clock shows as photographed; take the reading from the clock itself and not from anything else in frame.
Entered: 7:40
